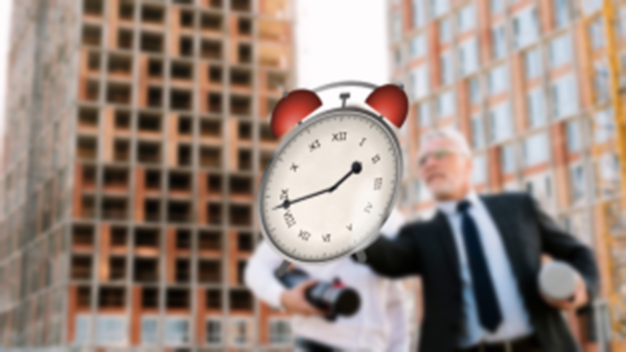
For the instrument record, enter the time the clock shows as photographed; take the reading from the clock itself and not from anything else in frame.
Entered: 1:43
